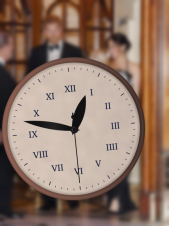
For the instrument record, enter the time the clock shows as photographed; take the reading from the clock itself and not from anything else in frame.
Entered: 12:47:30
